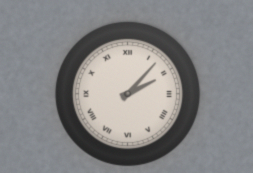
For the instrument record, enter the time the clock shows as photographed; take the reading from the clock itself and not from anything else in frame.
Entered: 2:07
